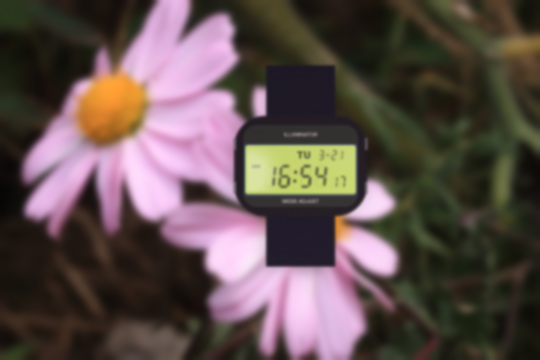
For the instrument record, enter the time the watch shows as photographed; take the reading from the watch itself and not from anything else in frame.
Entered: 16:54
